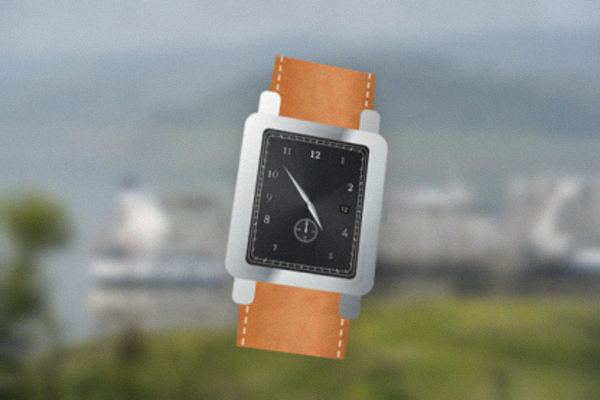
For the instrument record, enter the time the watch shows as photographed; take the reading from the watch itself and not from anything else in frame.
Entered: 4:53
